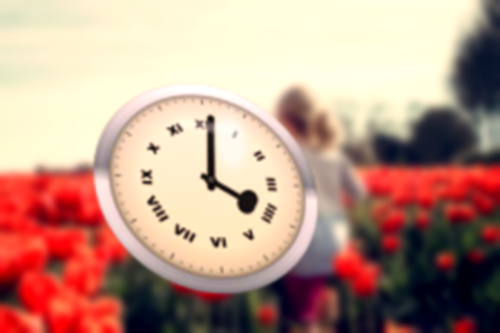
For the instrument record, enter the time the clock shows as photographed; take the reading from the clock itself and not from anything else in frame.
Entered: 4:01
